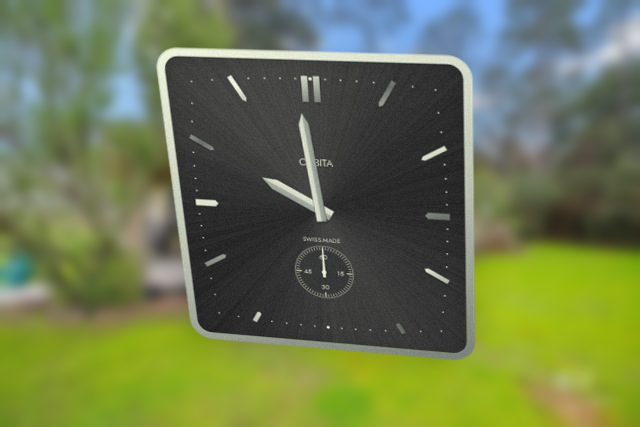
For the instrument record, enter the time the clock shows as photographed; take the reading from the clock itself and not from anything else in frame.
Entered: 9:59
